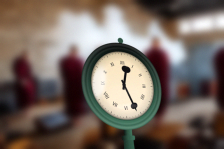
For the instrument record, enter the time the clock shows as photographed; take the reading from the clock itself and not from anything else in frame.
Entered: 12:26
